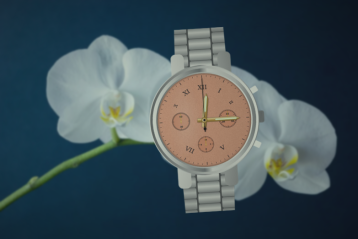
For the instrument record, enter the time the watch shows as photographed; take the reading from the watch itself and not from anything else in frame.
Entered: 12:15
